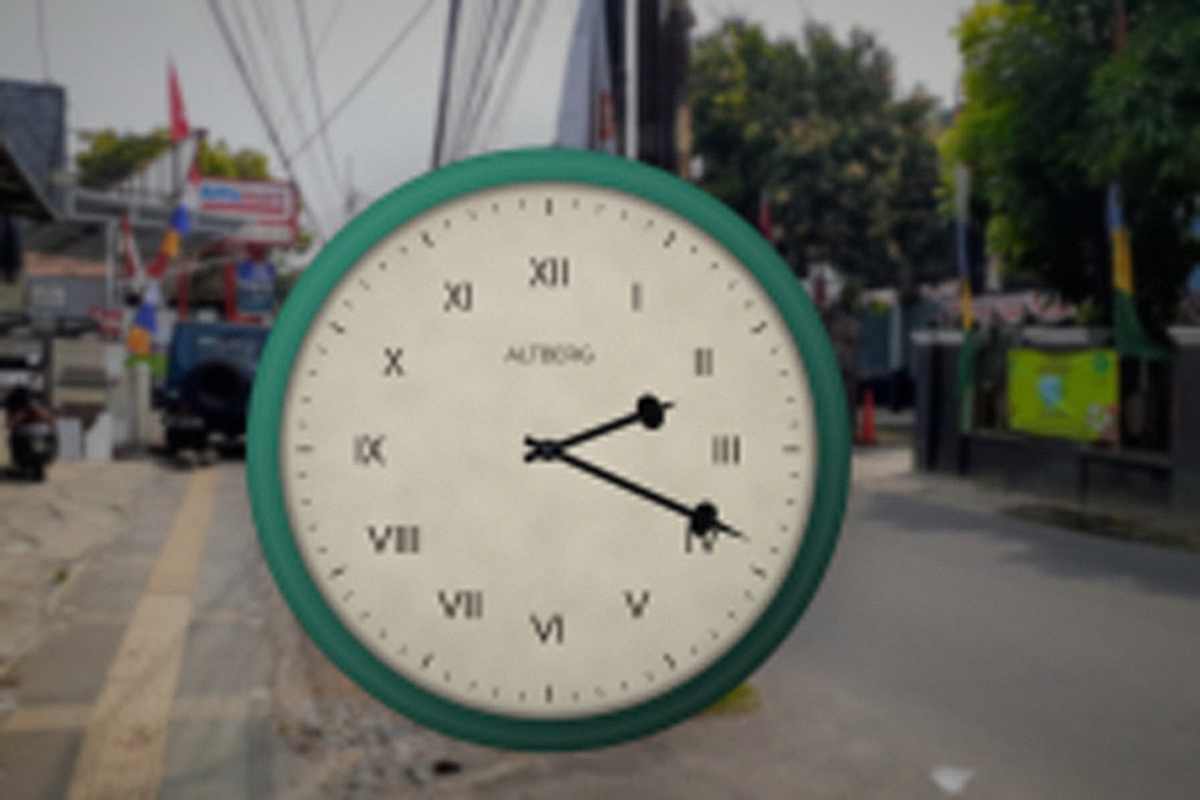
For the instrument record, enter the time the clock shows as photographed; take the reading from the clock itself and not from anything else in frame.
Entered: 2:19
